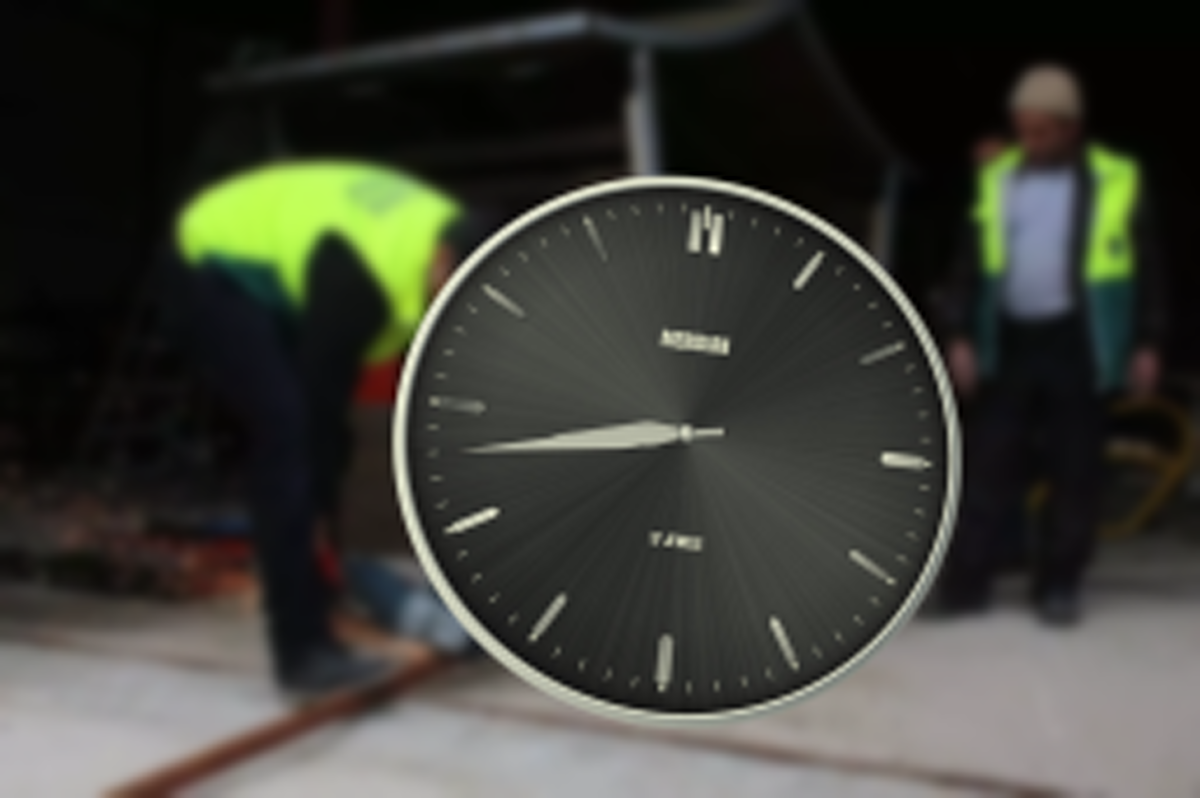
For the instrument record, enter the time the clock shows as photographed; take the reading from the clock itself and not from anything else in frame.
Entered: 8:43
